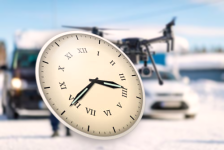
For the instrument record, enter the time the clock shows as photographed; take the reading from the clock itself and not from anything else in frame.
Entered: 3:40
